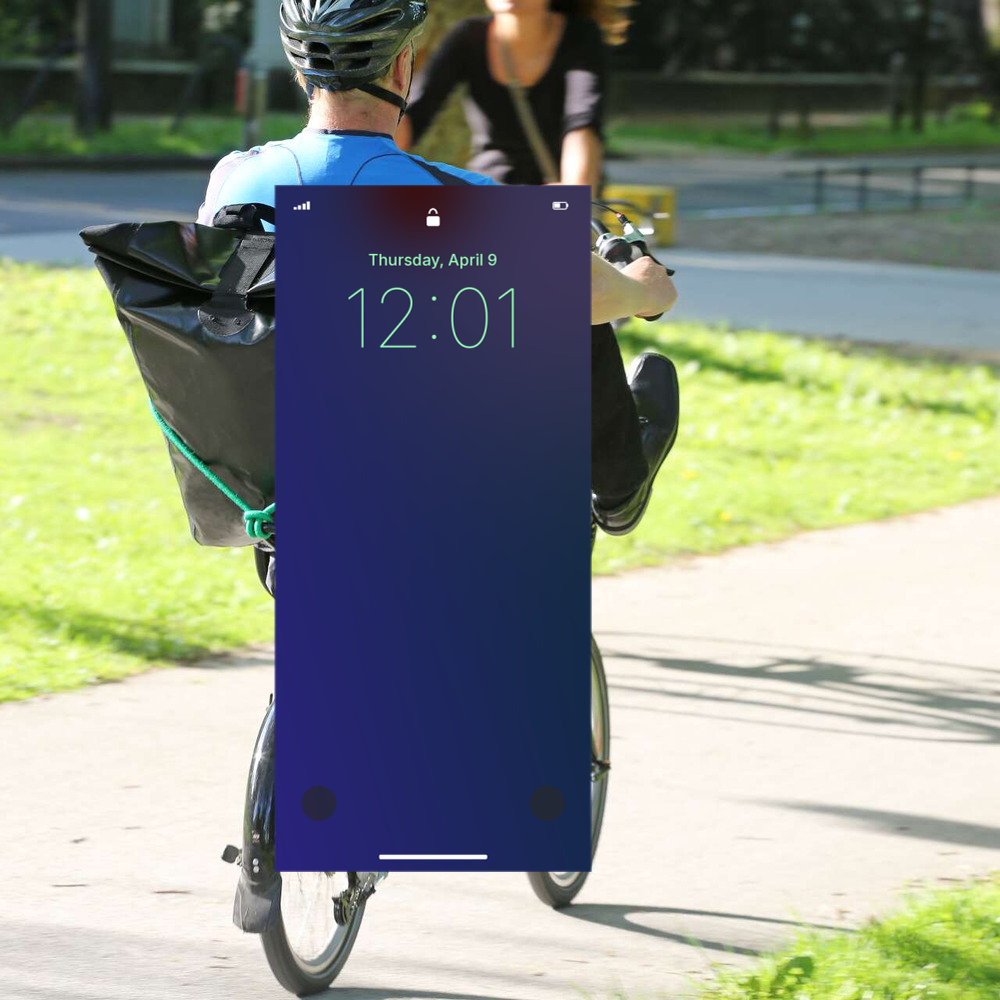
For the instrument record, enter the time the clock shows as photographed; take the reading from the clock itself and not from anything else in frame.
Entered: 12:01
